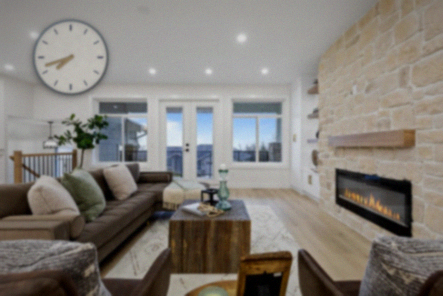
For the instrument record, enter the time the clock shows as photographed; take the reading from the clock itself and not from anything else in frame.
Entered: 7:42
